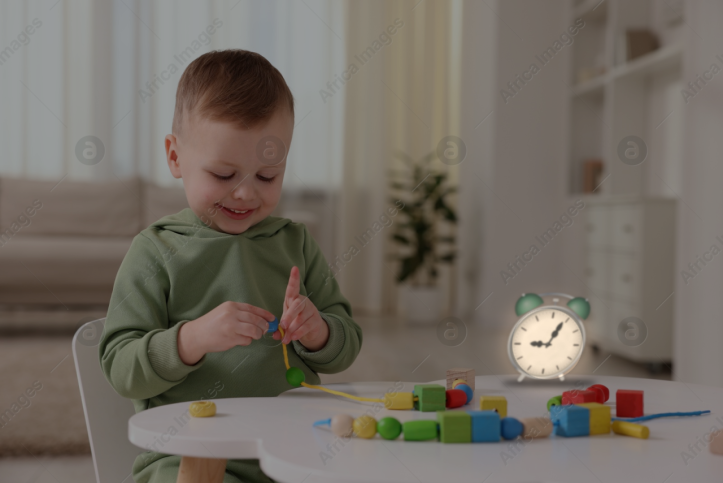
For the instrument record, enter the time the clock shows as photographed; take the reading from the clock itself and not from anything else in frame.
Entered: 9:04
